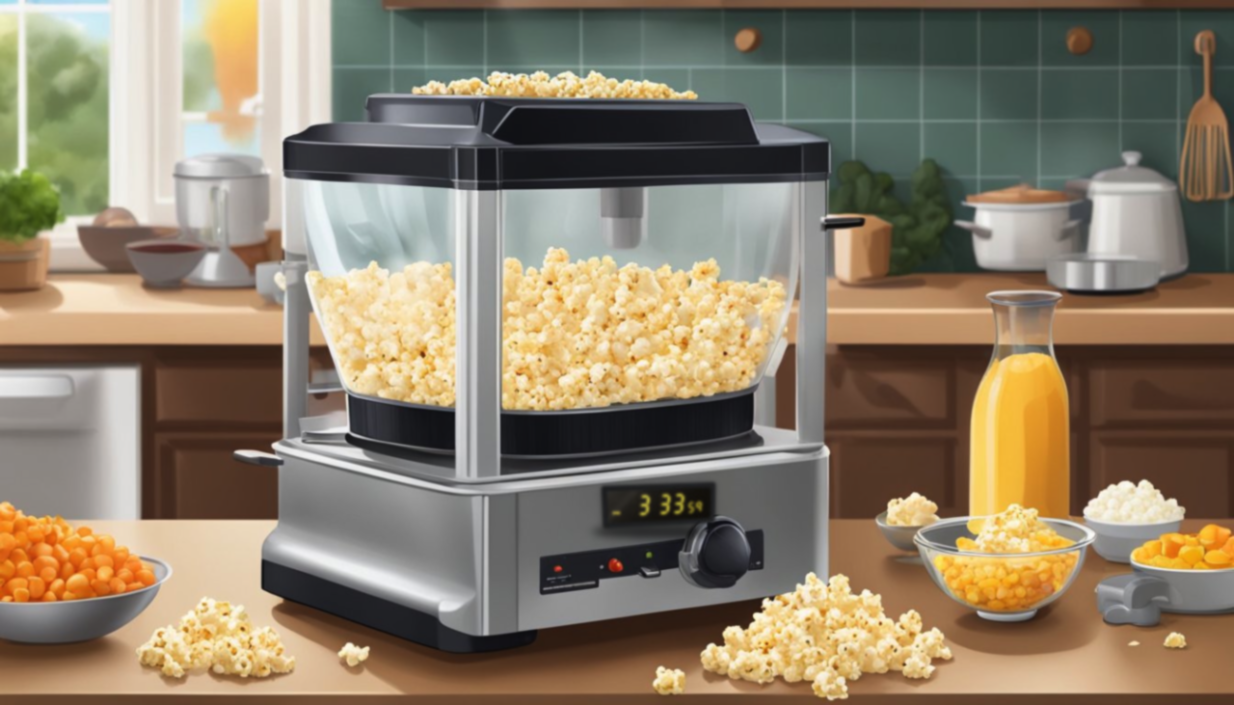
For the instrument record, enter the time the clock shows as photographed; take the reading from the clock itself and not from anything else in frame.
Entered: 3:33
